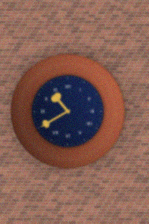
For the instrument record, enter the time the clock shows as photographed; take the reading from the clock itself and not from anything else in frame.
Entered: 10:40
